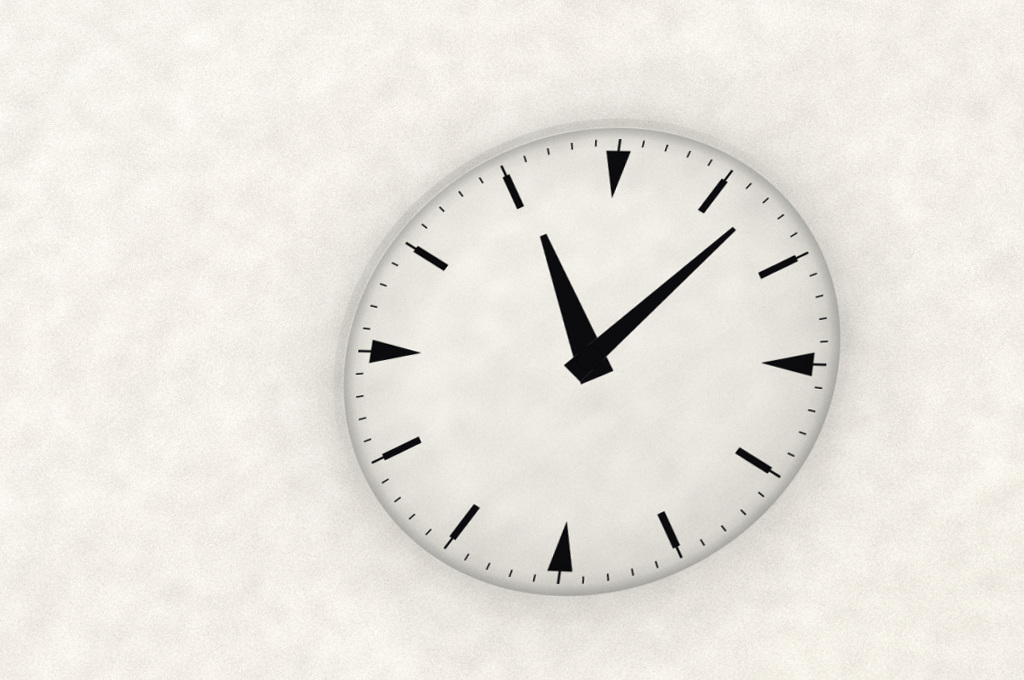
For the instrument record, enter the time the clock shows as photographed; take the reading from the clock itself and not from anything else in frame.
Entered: 11:07
